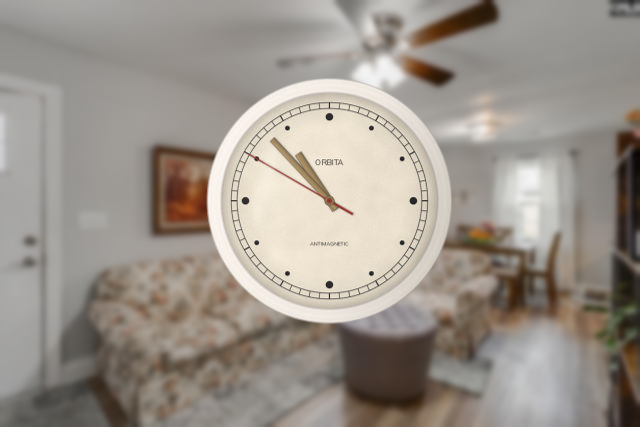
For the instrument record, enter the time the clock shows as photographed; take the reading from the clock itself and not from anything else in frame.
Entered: 10:52:50
